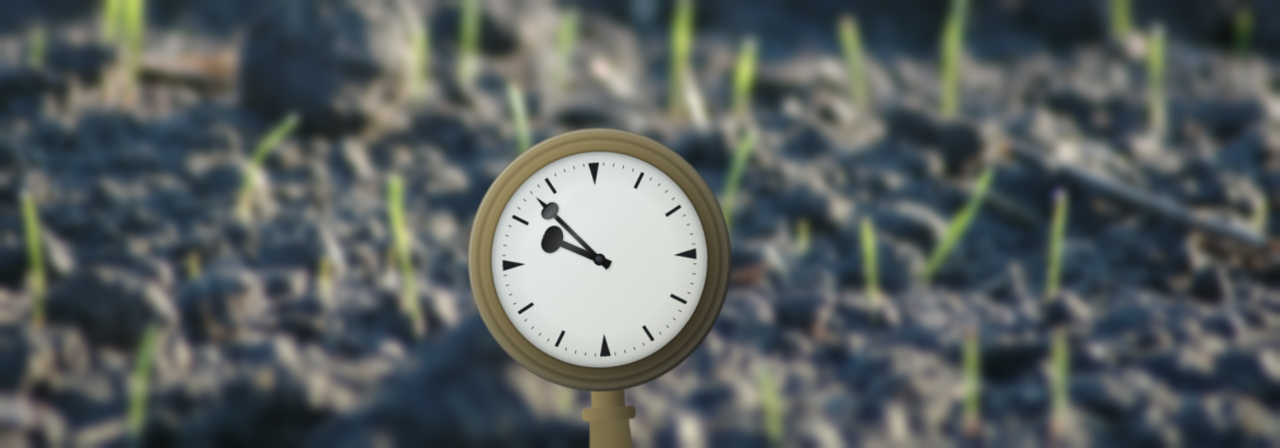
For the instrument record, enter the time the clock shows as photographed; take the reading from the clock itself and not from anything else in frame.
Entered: 9:53
